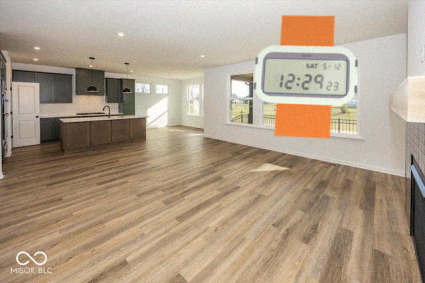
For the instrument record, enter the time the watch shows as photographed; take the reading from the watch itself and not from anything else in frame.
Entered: 12:29:23
